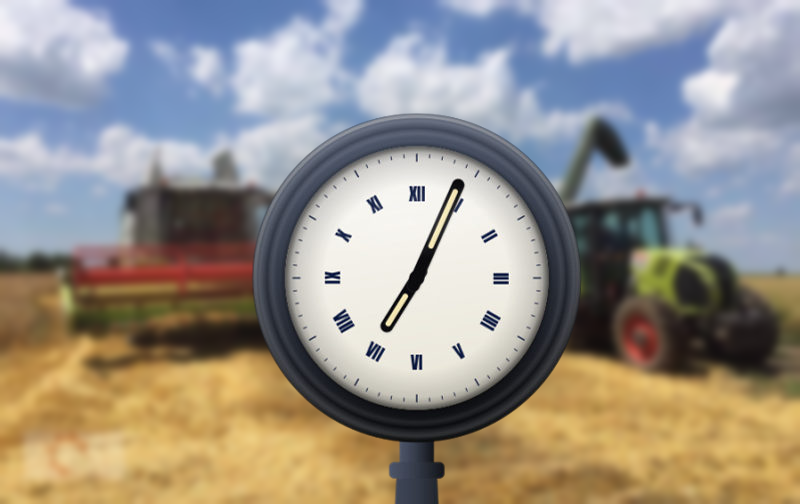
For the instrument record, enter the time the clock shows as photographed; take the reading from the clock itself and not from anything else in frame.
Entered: 7:04
